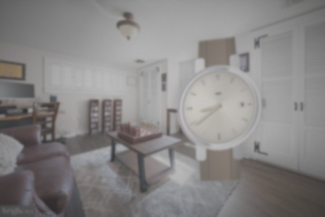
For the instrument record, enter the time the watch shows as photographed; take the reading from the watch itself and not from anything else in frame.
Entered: 8:39
